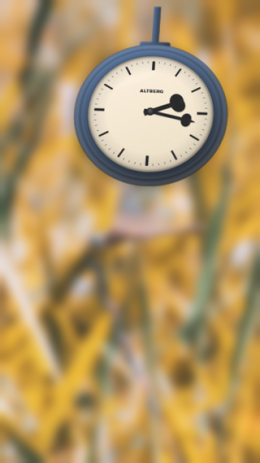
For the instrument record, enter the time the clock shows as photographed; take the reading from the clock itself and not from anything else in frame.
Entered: 2:17
